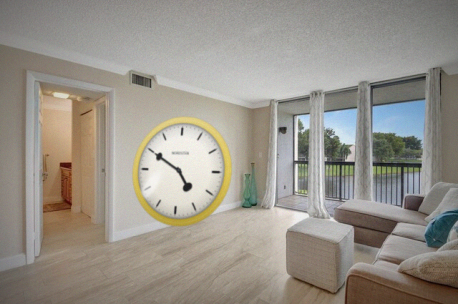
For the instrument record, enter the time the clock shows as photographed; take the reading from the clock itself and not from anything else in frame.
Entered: 4:50
